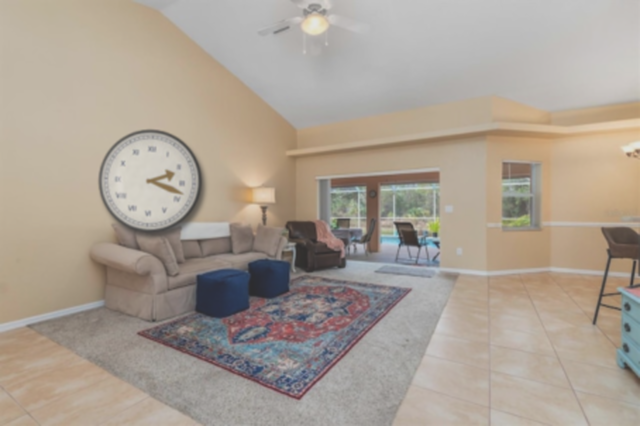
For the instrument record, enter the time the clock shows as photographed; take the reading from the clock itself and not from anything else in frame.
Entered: 2:18
